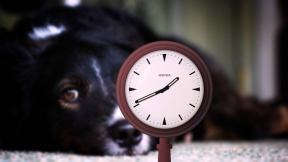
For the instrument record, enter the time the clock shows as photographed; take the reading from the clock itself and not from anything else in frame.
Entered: 1:41
